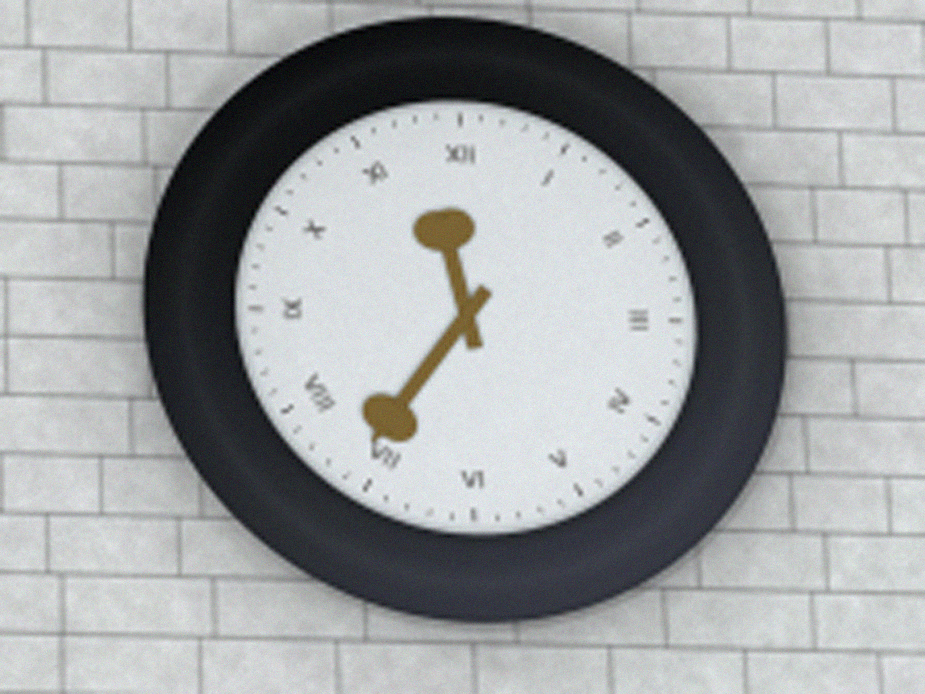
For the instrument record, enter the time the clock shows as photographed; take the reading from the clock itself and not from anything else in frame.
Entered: 11:36
